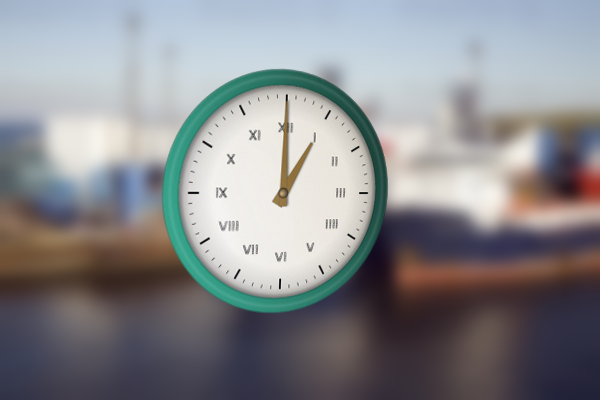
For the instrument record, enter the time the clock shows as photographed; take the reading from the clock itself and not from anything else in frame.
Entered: 1:00
